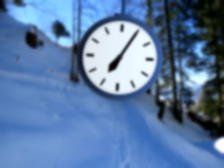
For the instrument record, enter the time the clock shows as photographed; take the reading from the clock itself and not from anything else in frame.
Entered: 7:05
